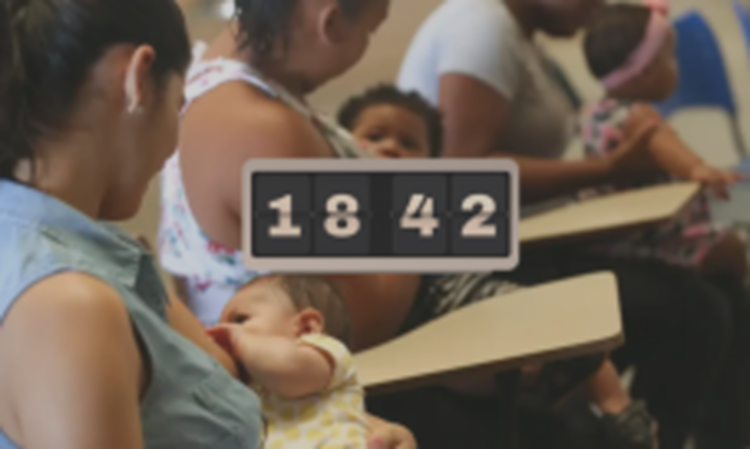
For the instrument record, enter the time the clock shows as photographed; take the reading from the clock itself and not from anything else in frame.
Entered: 18:42
